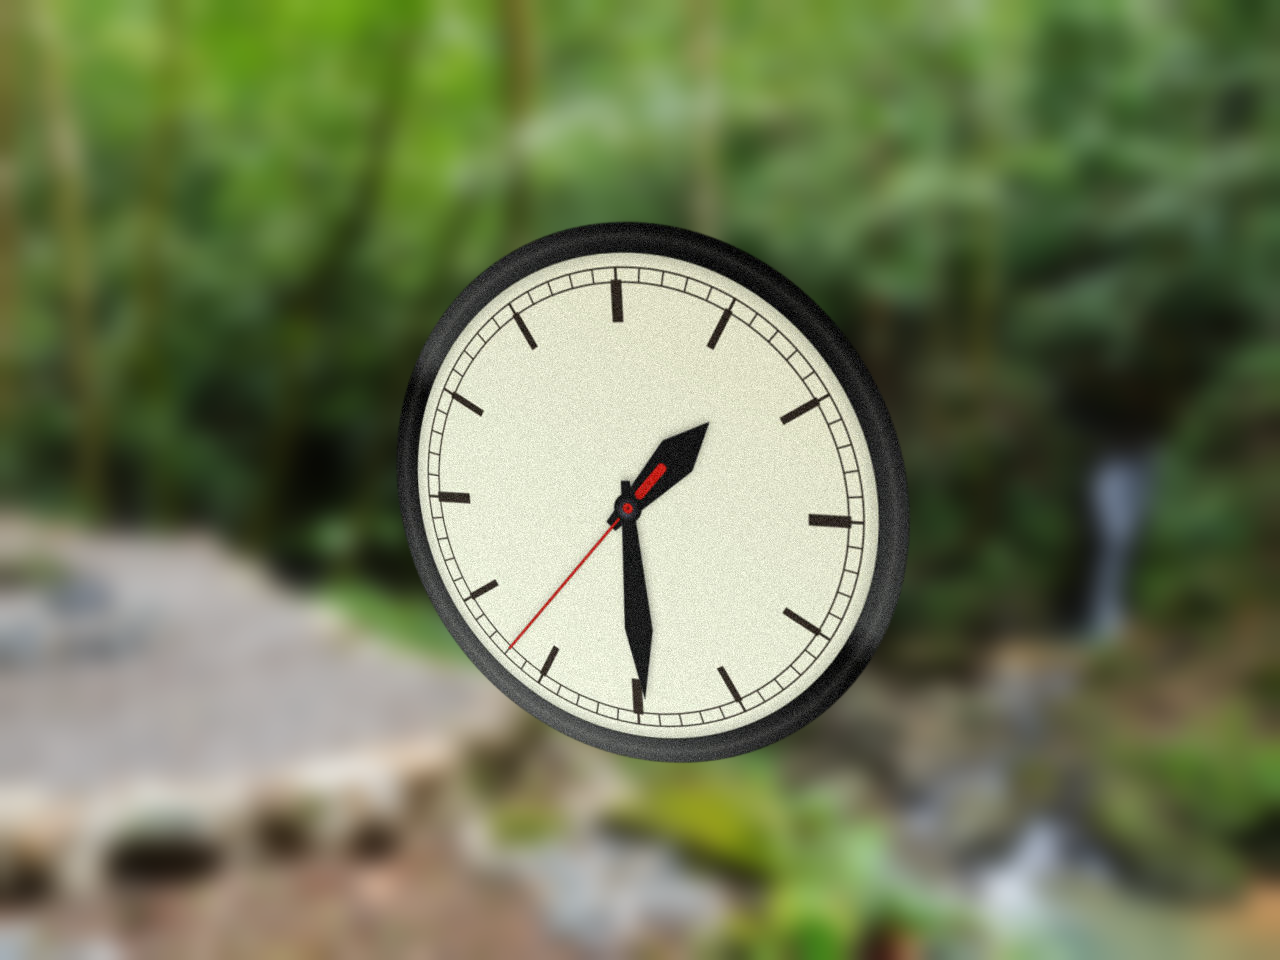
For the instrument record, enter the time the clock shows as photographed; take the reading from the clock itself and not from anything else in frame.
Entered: 1:29:37
